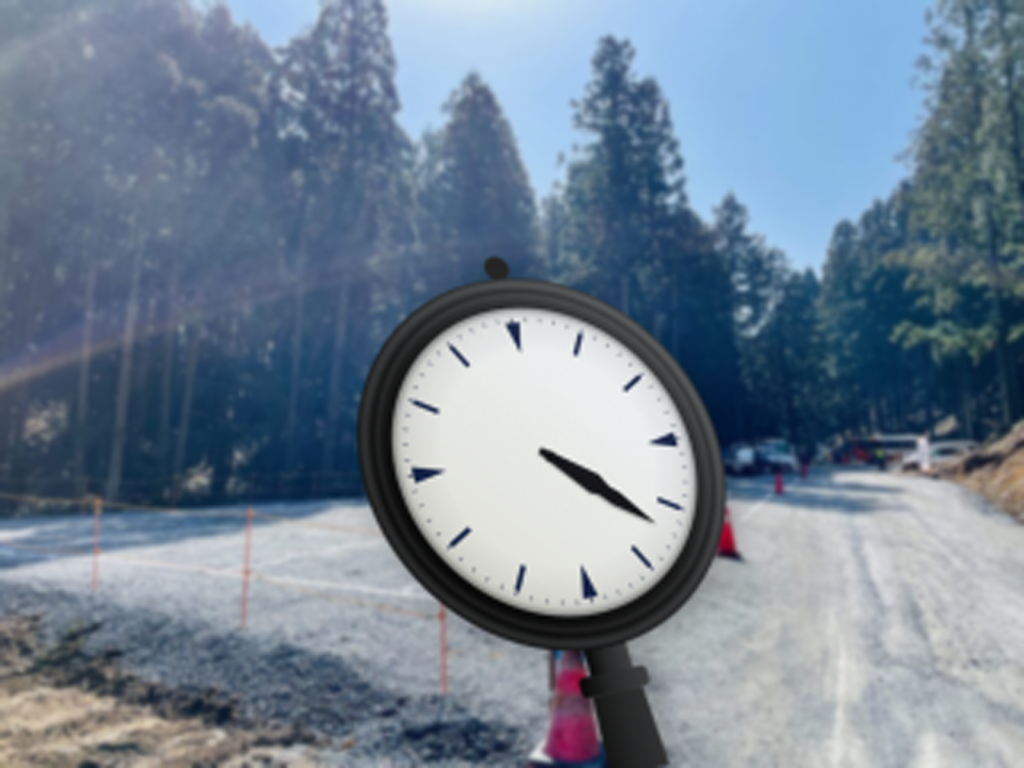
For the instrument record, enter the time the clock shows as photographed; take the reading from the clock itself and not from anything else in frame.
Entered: 4:22
